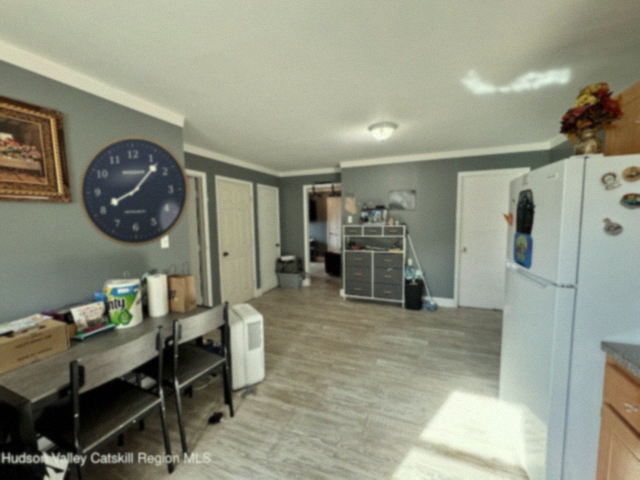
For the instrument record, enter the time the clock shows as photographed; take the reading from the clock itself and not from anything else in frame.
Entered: 8:07
